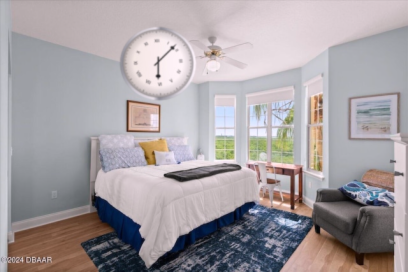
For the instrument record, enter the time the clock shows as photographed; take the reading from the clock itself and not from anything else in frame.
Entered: 6:08
